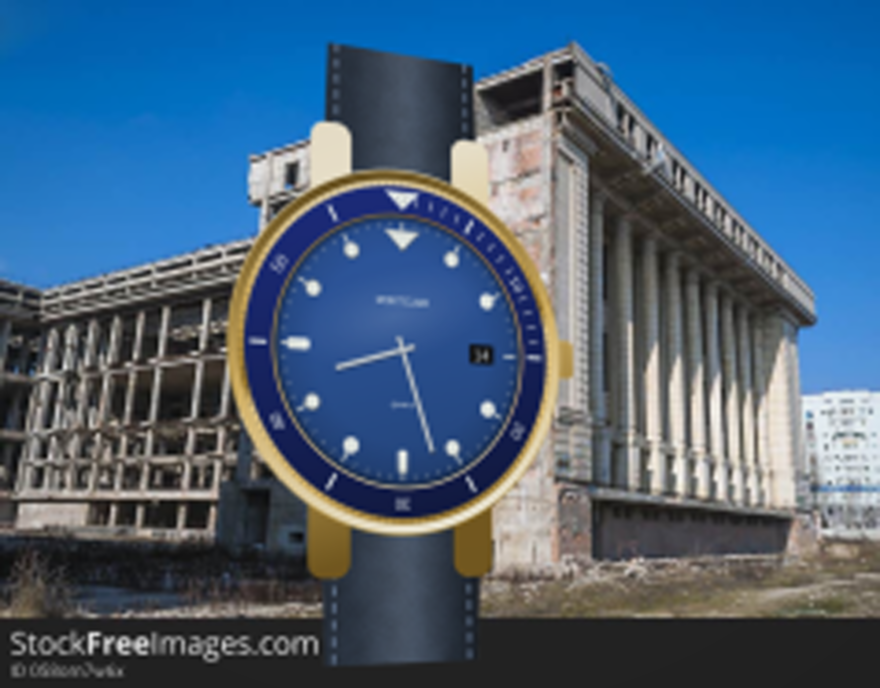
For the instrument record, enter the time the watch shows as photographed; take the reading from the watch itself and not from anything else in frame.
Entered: 8:27
